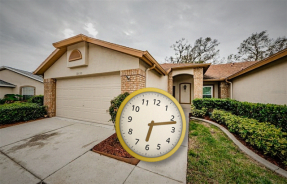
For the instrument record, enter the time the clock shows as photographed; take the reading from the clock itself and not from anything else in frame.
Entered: 6:12
